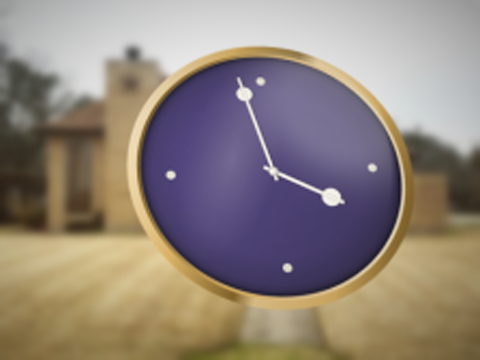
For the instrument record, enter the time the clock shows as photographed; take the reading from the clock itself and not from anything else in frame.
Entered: 3:58
